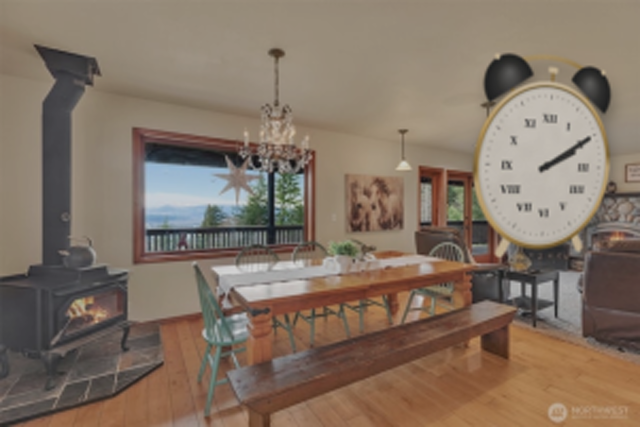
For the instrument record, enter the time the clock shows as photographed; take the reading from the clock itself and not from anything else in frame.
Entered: 2:10
